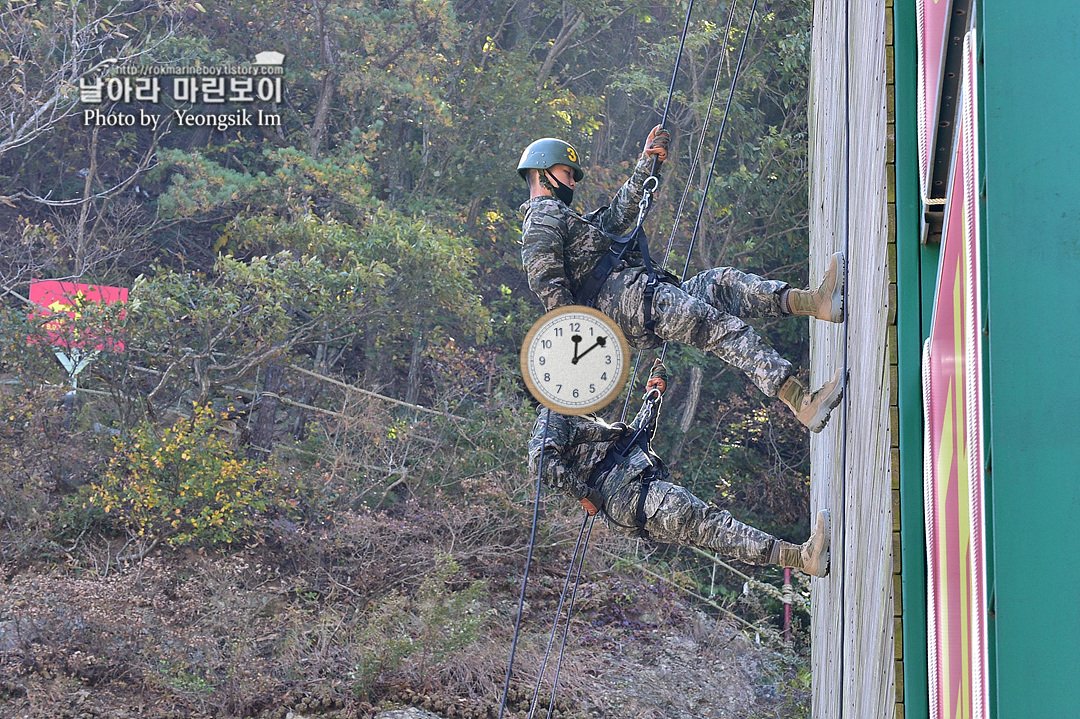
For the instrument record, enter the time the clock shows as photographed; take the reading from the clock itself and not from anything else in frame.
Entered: 12:09
